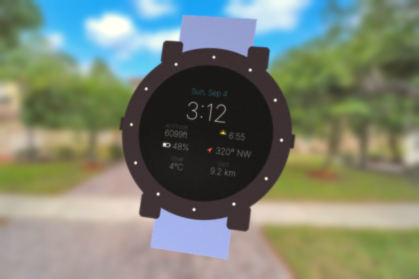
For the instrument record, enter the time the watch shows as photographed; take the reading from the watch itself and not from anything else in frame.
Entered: 3:12
